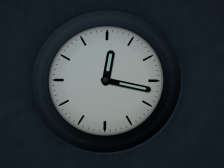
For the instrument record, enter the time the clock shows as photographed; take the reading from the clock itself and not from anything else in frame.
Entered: 12:17
